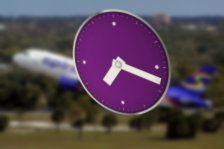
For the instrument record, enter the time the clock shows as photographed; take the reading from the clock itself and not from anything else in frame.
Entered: 7:18
